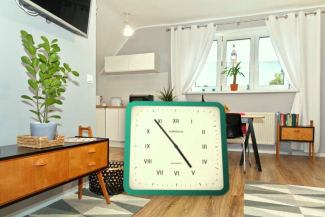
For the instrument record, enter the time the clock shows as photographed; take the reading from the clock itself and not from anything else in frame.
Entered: 4:54
